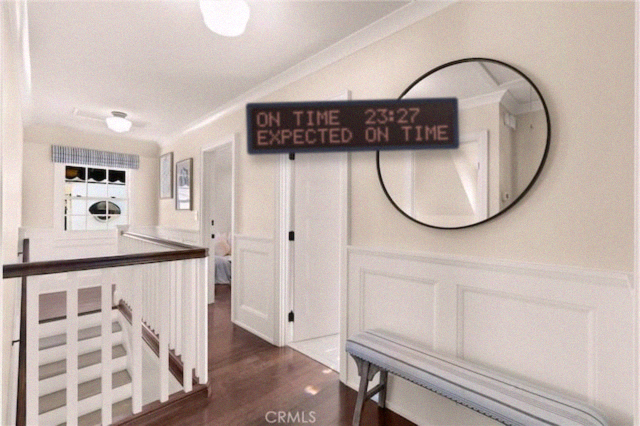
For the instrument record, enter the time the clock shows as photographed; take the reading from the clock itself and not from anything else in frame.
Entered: 23:27
